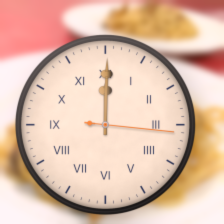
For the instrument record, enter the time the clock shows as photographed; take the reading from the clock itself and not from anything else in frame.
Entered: 12:00:16
